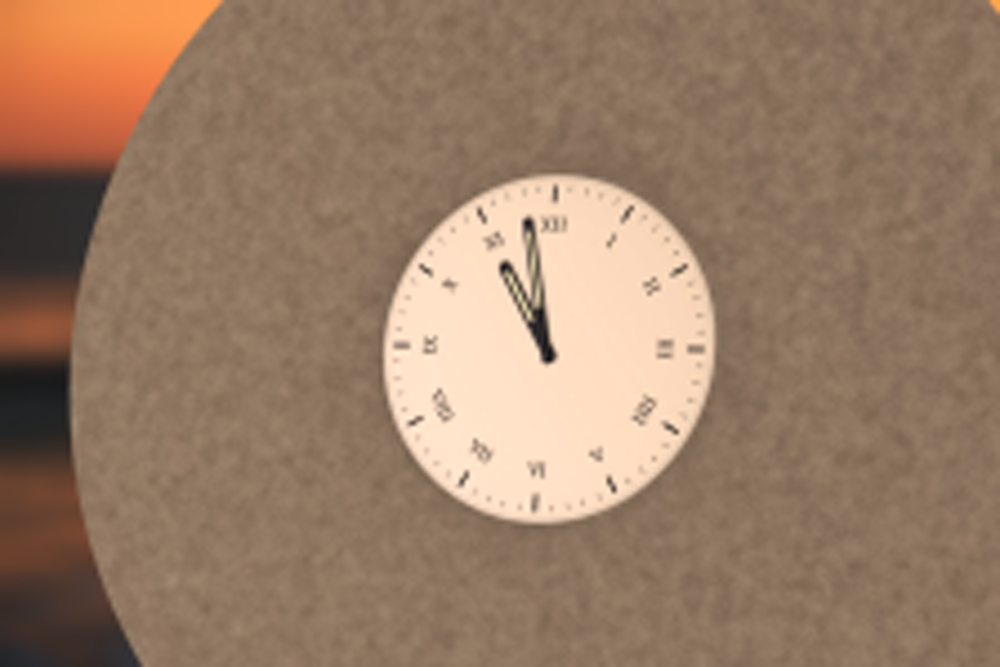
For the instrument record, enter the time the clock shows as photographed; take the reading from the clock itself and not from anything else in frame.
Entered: 10:58
